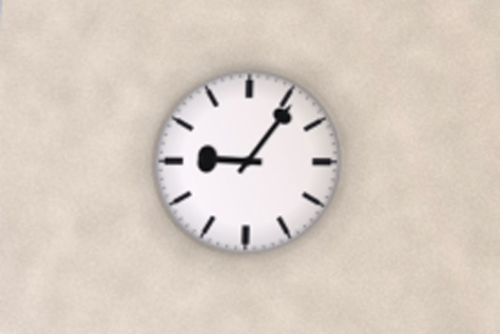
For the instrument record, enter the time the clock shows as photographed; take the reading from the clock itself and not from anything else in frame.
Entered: 9:06
